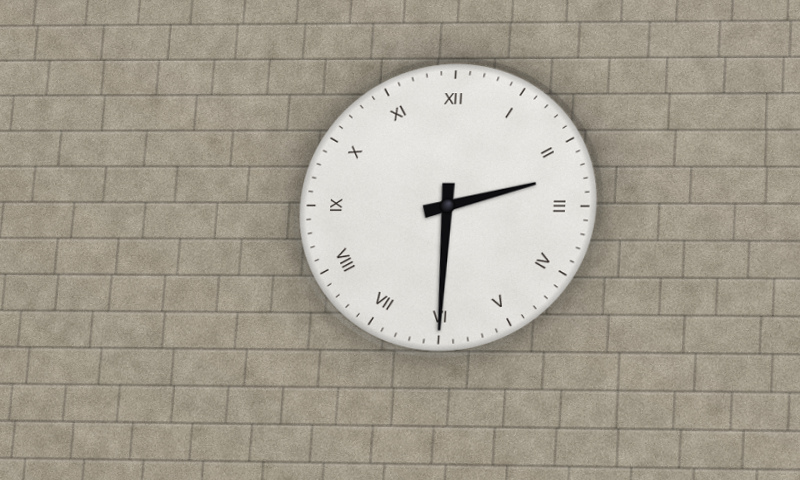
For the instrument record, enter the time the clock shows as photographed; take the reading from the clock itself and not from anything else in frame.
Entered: 2:30
